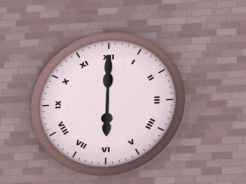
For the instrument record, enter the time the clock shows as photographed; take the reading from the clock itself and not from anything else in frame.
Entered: 6:00
